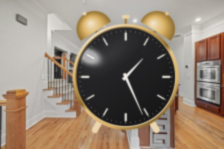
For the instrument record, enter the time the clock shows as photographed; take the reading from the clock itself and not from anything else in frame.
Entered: 1:26
